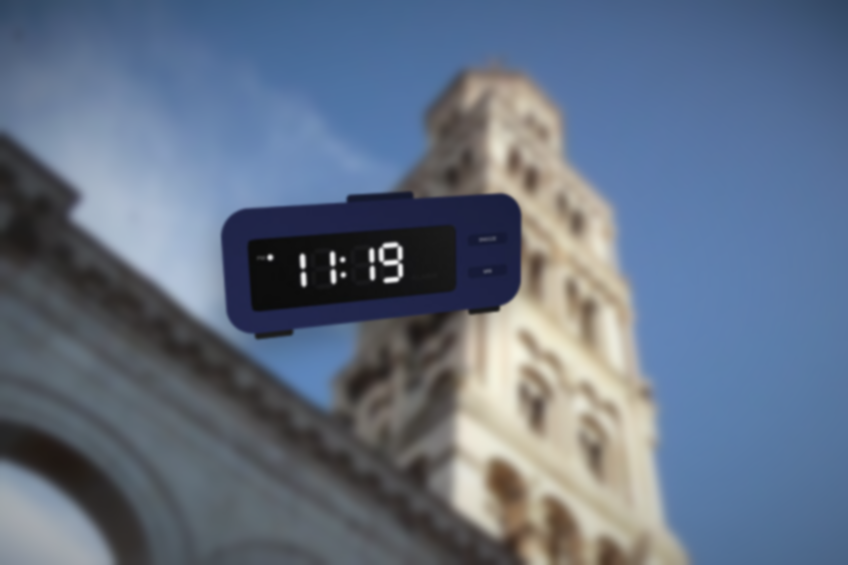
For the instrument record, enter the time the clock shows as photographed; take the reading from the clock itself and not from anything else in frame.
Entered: 11:19
